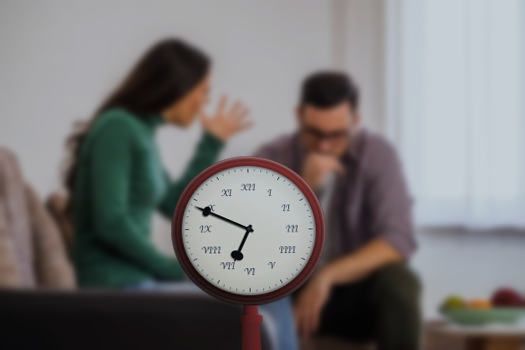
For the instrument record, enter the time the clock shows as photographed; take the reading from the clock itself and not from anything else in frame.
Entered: 6:49
